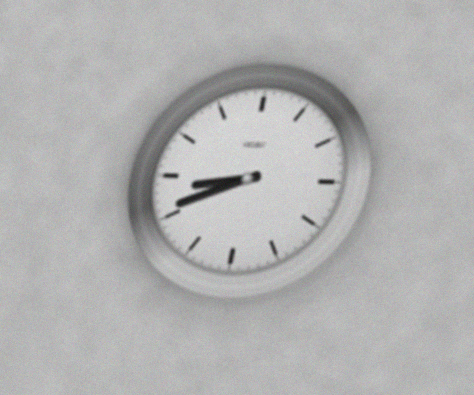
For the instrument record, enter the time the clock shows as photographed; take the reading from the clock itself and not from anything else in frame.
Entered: 8:41
